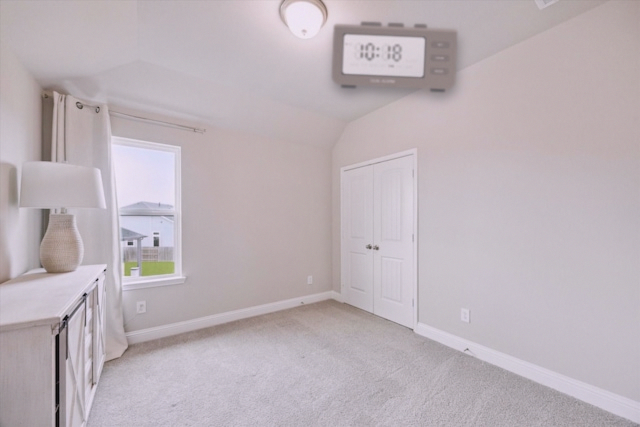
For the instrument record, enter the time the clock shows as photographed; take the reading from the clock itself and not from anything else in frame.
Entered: 10:18
